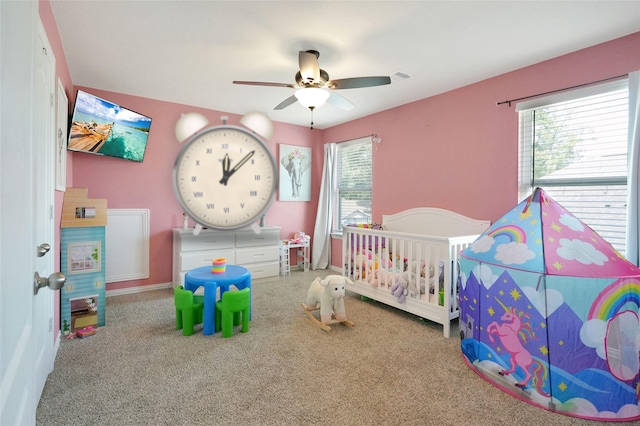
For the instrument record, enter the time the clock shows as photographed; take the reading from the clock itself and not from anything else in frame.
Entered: 12:08
